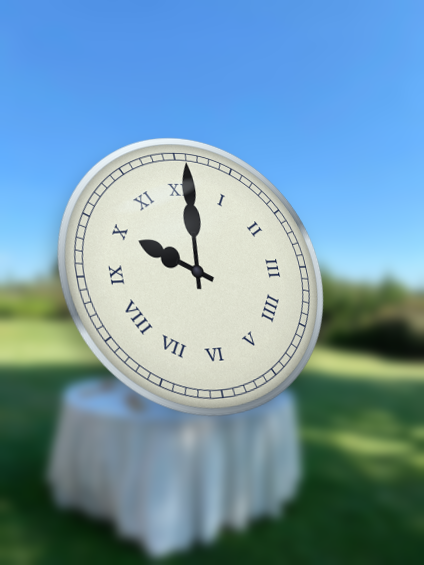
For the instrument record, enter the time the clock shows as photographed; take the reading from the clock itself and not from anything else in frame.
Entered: 10:01
